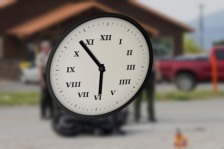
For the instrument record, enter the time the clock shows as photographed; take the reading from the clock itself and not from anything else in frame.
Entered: 5:53
